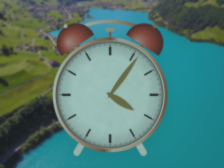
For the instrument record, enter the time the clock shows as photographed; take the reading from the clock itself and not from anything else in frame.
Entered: 4:06
